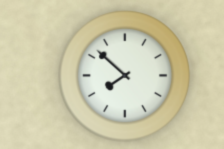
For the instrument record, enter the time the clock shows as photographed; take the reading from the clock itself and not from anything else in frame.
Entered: 7:52
